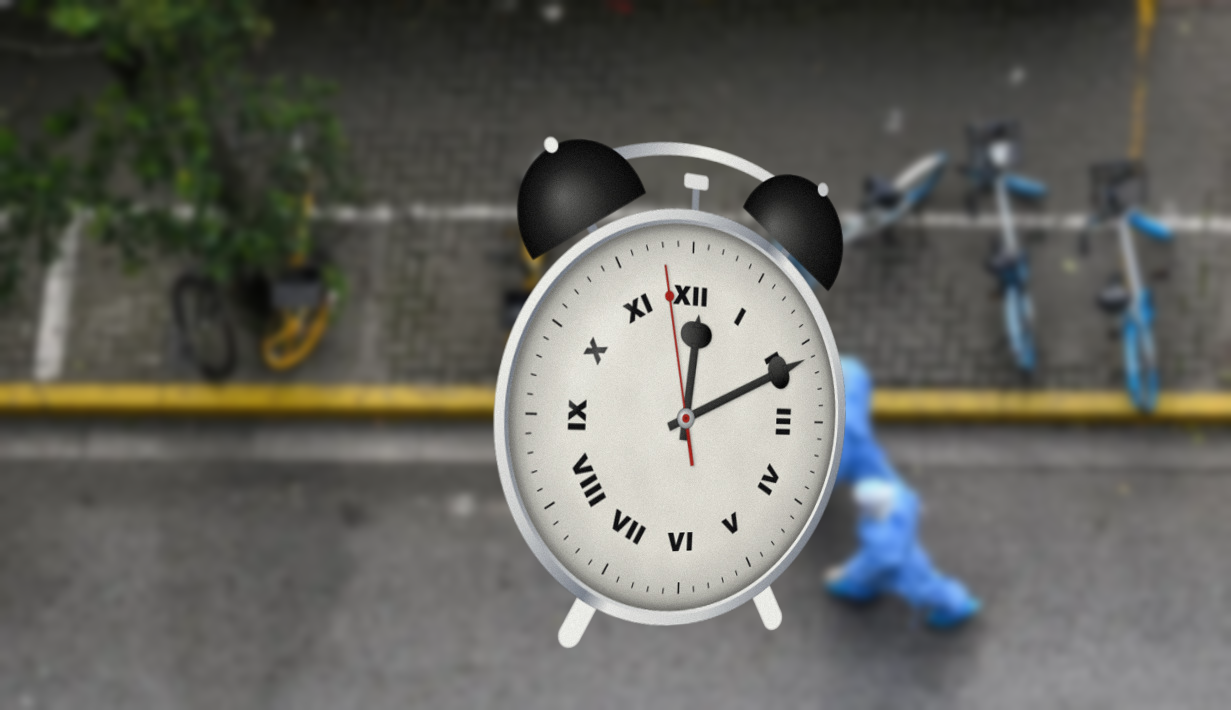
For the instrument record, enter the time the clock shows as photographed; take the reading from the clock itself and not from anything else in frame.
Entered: 12:10:58
